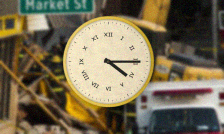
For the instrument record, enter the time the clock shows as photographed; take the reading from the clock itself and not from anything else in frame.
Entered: 4:15
